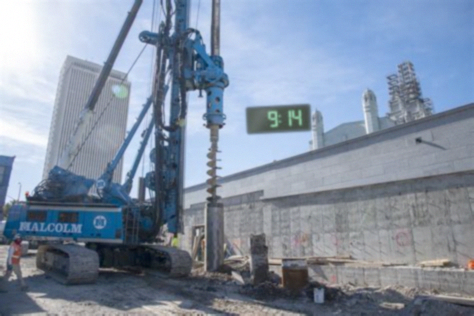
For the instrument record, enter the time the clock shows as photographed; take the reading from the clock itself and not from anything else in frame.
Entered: 9:14
